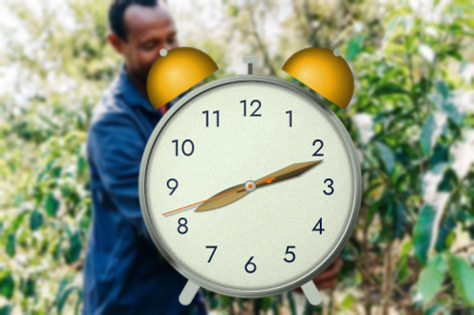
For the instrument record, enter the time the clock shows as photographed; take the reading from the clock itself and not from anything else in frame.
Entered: 8:11:42
